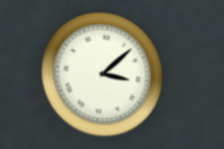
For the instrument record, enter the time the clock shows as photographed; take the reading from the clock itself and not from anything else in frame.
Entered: 3:07
